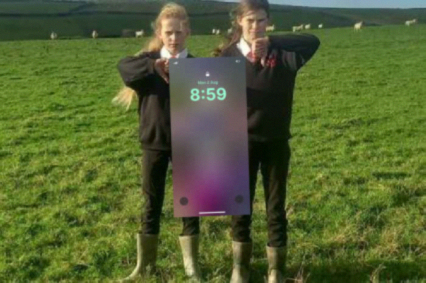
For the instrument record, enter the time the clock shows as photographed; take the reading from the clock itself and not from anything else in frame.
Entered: 8:59
